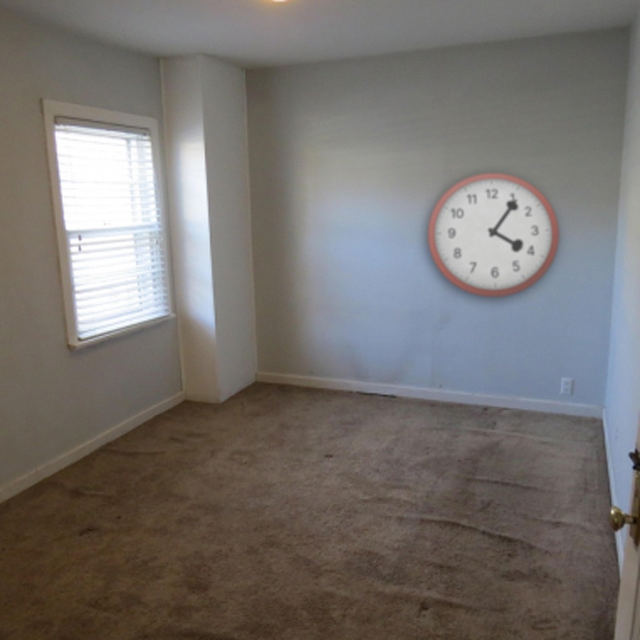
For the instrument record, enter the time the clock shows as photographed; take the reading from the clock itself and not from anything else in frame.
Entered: 4:06
